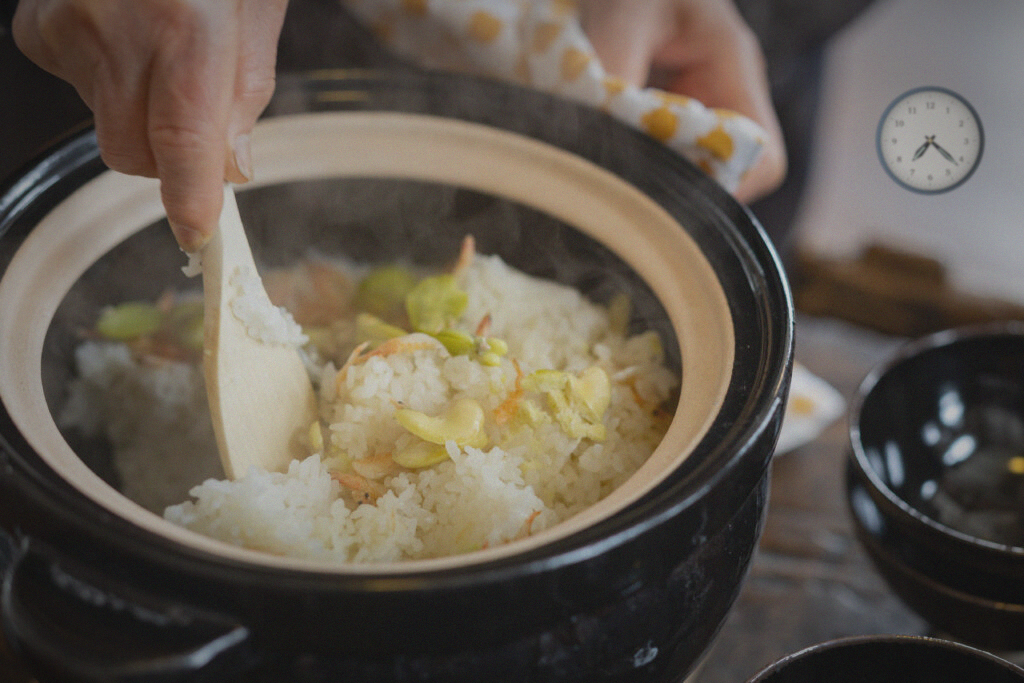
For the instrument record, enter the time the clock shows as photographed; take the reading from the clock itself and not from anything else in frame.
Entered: 7:22
